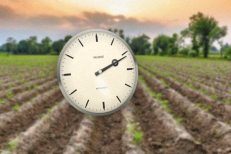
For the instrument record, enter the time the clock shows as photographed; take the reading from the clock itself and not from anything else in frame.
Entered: 2:11
